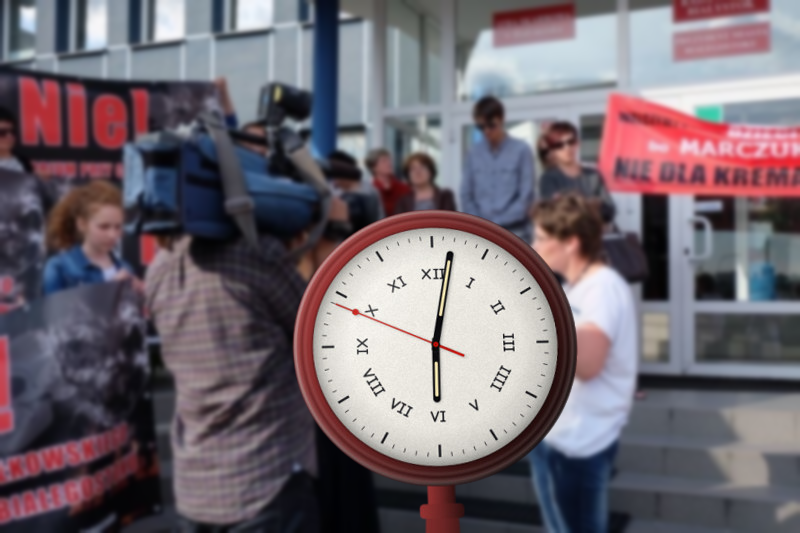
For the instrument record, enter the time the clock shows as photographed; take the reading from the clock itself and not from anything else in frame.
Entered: 6:01:49
